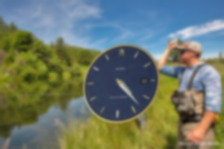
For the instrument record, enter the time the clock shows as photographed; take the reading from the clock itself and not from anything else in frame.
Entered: 4:23
